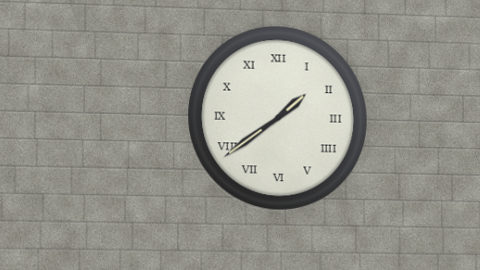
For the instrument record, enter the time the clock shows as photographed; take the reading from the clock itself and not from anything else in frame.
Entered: 1:39
